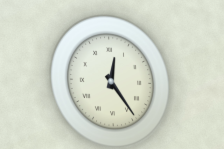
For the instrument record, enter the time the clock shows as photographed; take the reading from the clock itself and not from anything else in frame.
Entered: 12:24
